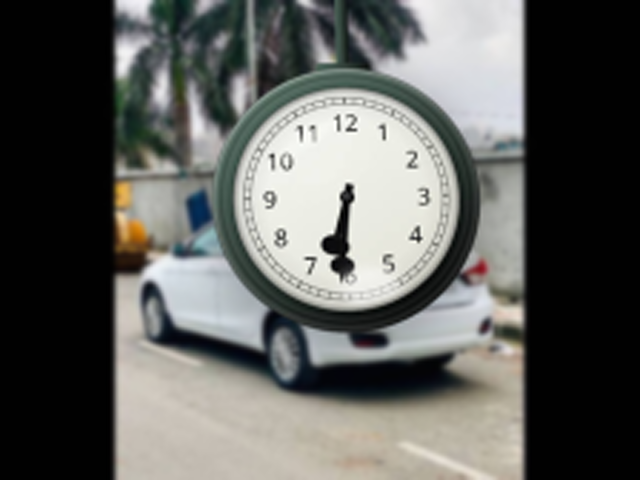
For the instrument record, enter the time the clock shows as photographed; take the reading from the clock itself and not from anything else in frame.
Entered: 6:31
